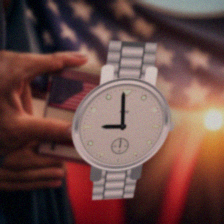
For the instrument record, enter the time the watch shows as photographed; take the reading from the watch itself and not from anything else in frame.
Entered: 8:59
